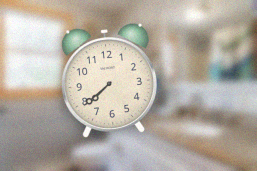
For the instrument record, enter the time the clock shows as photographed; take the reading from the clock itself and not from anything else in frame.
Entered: 7:39
